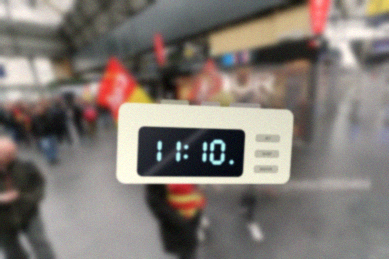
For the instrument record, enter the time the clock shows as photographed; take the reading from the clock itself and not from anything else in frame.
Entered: 11:10
